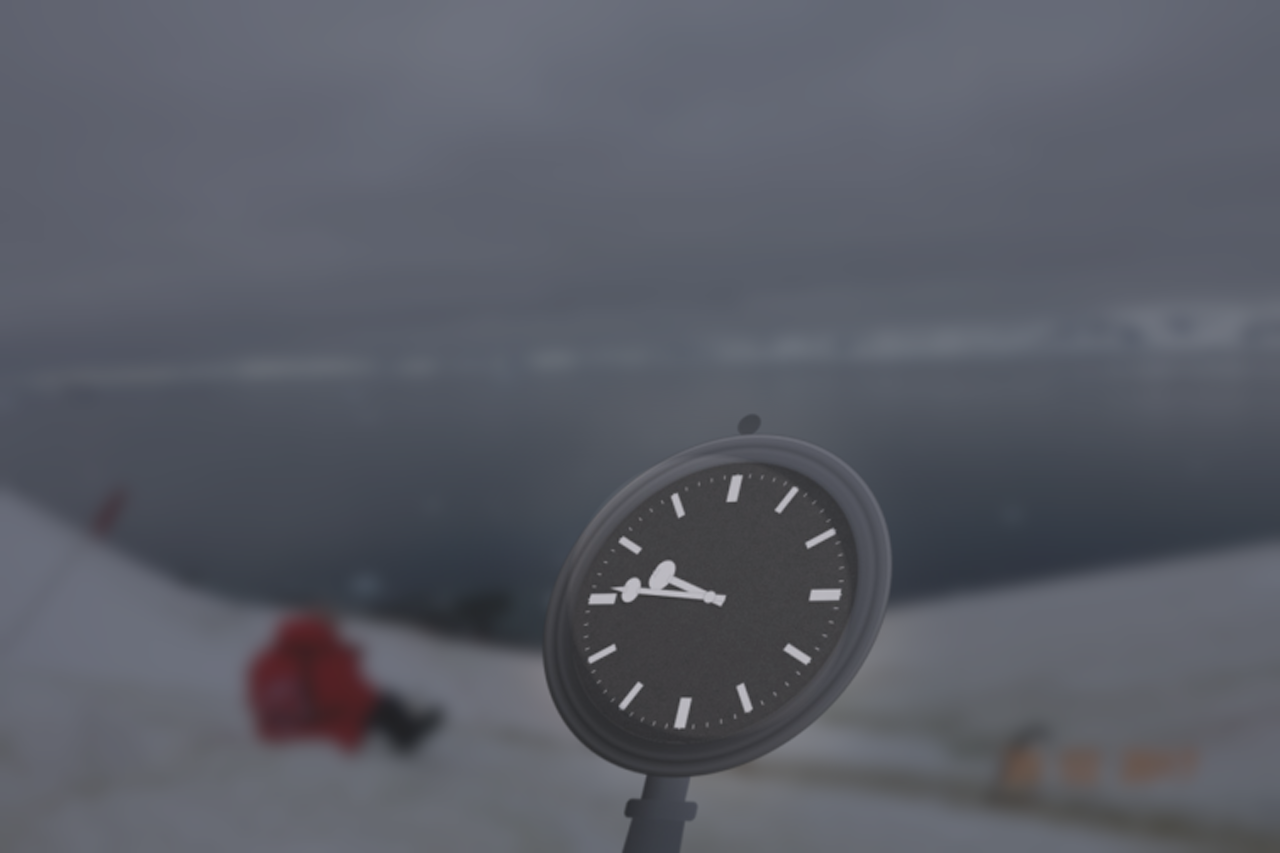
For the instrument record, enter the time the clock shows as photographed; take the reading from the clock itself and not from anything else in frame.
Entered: 9:46
